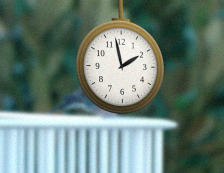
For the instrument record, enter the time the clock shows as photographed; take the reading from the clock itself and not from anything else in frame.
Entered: 1:58
